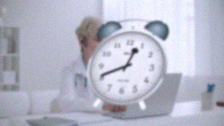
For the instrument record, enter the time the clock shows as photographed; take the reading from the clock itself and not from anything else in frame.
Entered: 12:41
